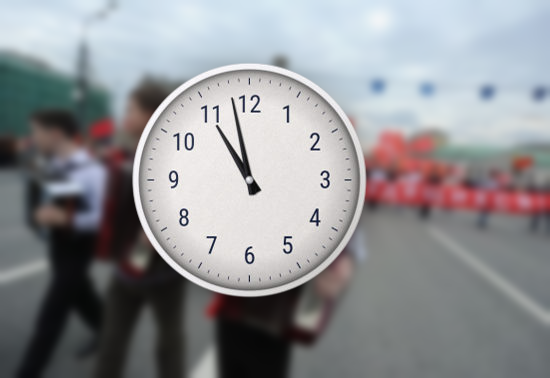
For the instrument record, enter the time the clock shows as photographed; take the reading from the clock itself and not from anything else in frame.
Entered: 10:58
